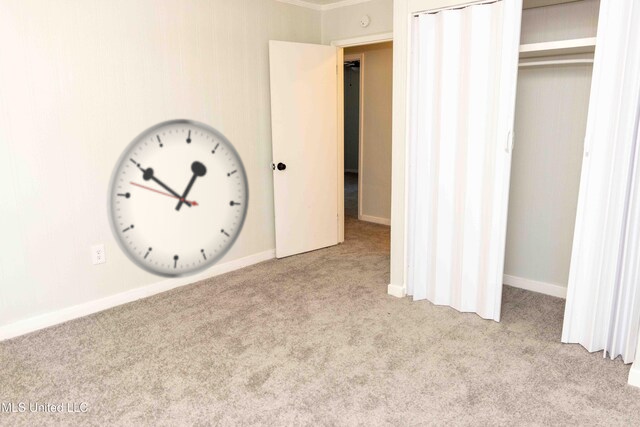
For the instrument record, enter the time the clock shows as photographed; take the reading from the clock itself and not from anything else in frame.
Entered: 12:49:47
